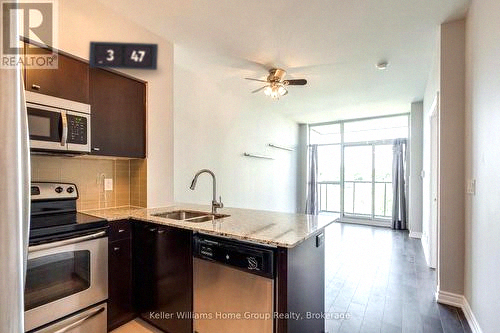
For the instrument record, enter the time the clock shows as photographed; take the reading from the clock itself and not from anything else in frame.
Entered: 3:47
